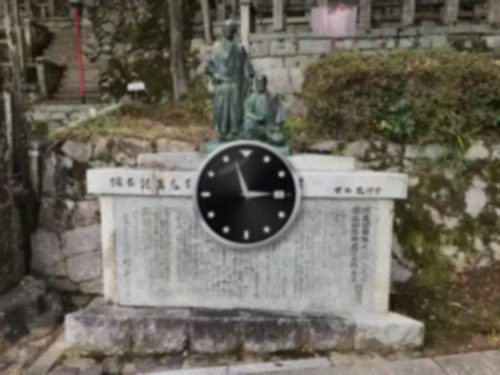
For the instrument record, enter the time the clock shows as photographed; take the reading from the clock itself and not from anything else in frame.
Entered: 2:57
